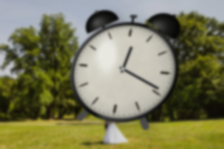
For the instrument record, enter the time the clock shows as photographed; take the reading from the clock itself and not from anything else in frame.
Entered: 12:19
